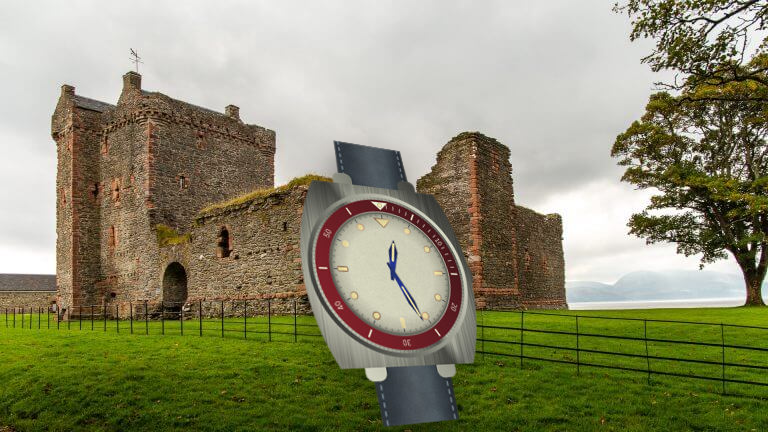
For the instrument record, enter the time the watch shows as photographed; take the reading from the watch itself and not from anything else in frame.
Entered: 12:26
